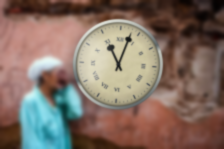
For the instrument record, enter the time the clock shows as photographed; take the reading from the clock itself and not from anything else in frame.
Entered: 11:03
